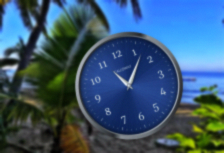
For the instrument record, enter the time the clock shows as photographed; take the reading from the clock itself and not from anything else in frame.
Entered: 11:07
